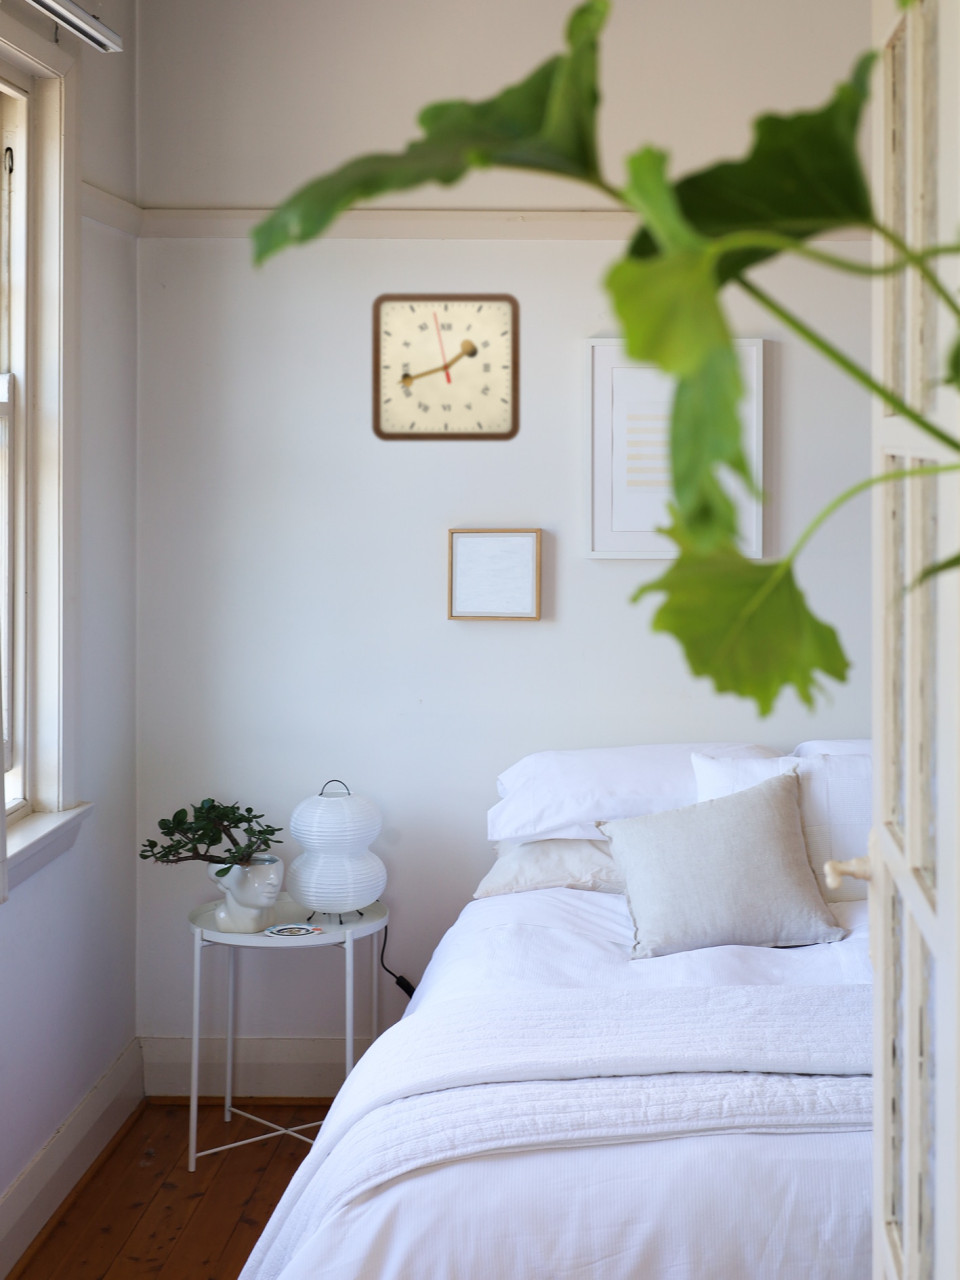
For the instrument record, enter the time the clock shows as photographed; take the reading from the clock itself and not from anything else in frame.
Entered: 1:41:58
